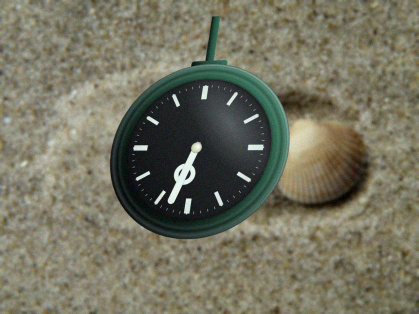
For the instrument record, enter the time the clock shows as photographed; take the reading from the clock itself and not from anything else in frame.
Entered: 6:33
